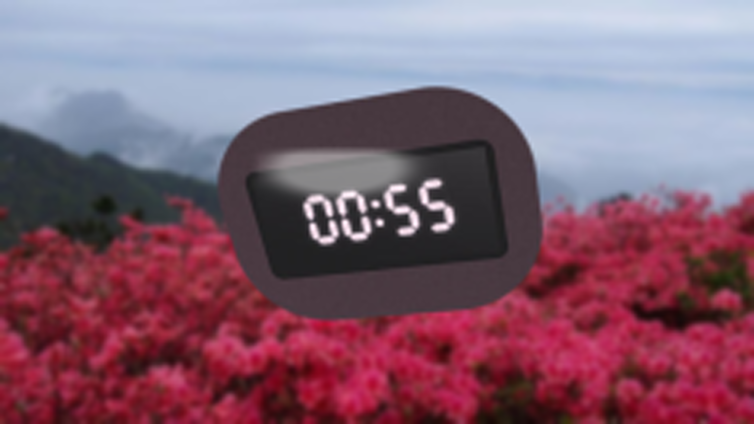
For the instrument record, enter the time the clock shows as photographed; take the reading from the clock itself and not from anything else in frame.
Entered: 0:55
